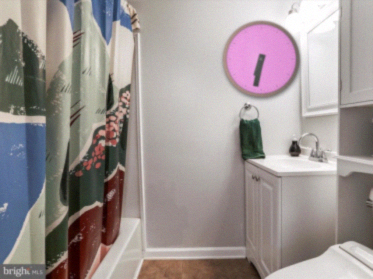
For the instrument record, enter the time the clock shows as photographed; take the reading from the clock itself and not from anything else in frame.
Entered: 6:32
